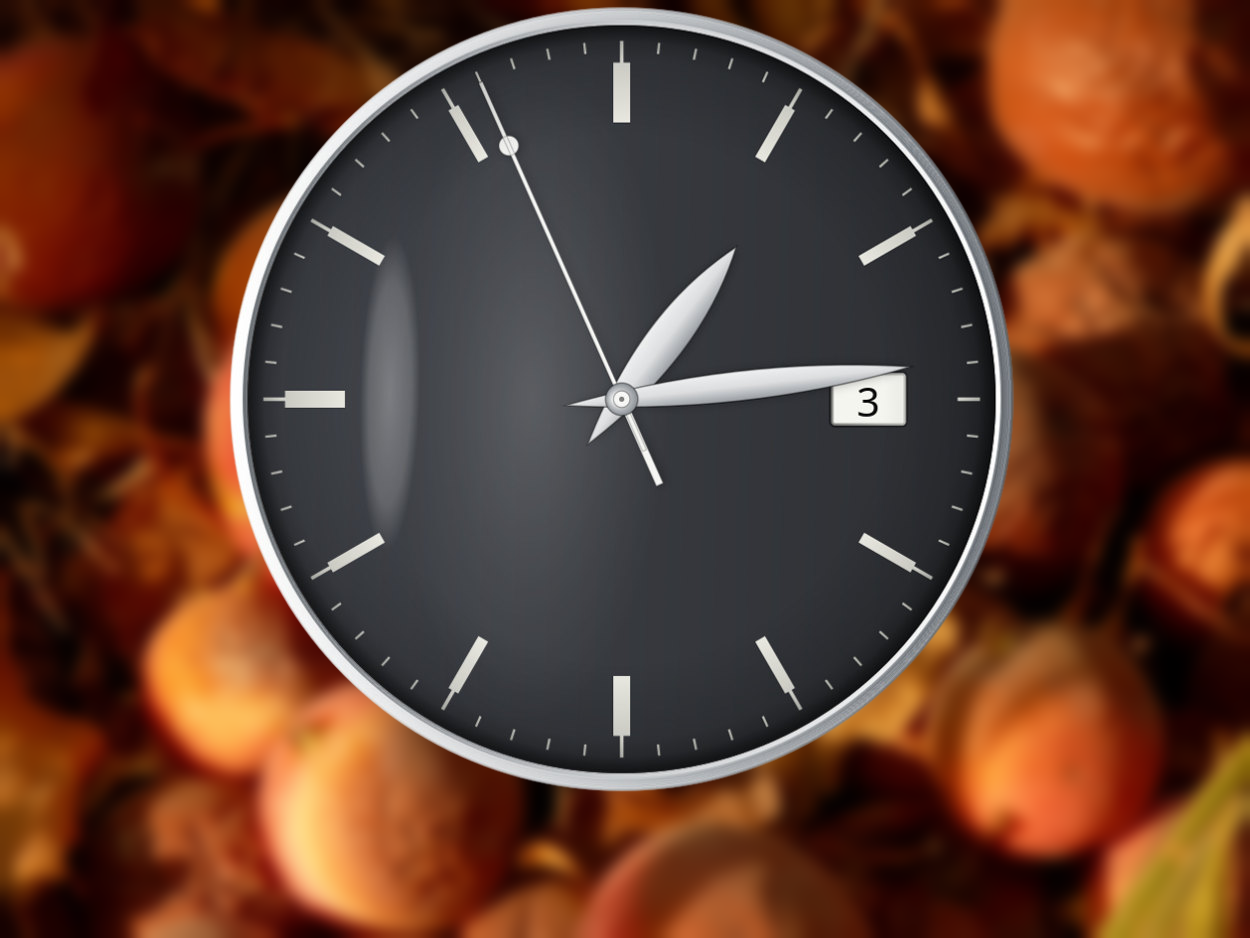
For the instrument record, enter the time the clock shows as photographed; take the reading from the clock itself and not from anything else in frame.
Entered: 1:13:56
